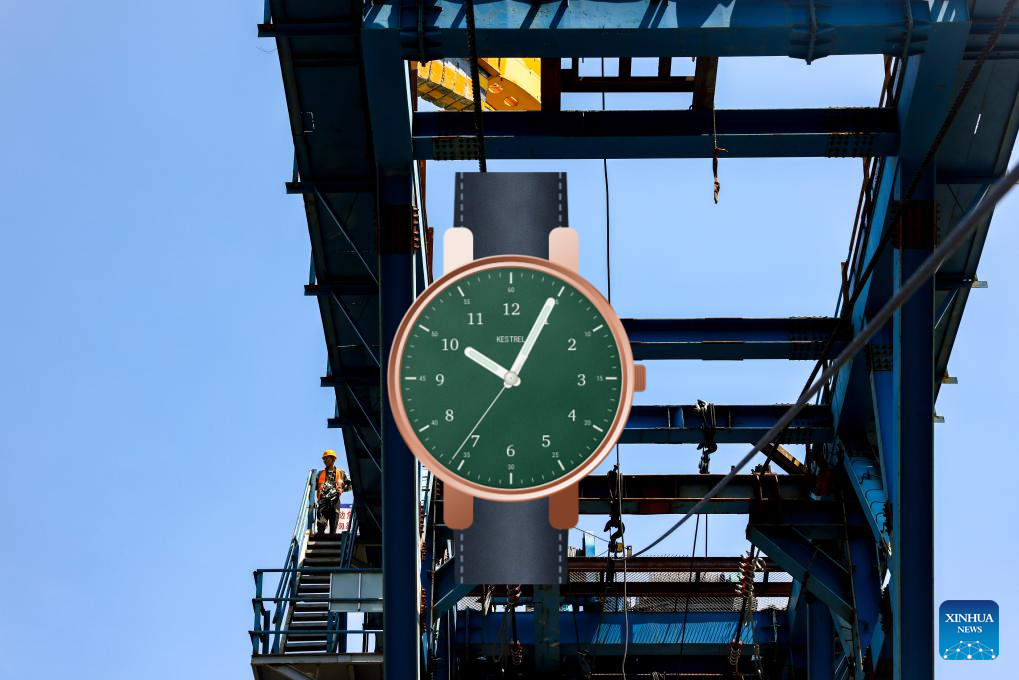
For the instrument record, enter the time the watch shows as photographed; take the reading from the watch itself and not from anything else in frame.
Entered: 10:04:36
